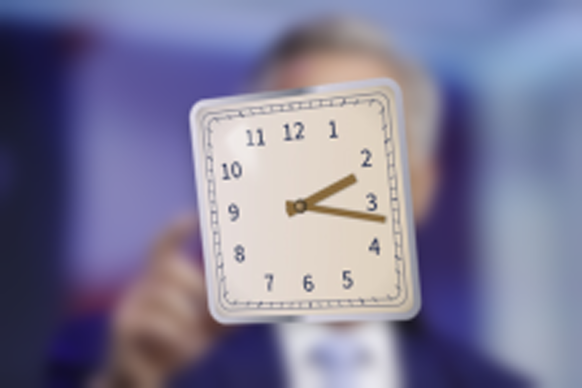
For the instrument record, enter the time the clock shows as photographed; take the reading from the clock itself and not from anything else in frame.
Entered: 2:17
